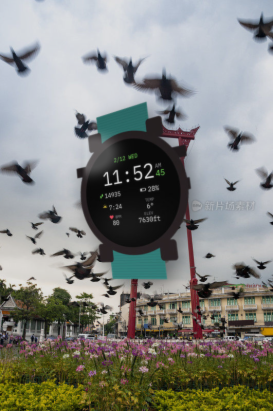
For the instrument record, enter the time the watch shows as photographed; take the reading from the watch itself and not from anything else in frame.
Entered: 11:52
